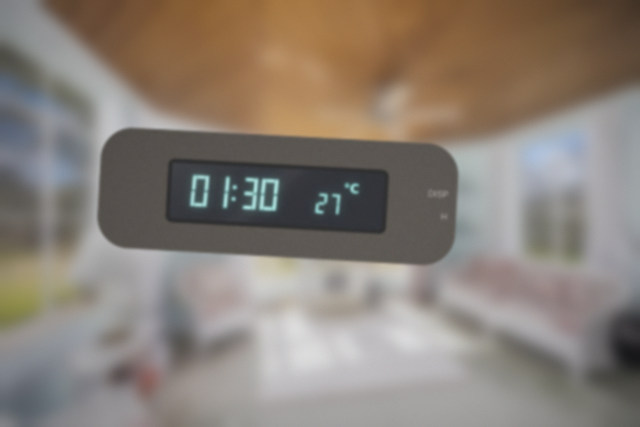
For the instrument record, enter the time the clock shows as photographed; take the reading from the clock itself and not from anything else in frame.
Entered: 1:30
